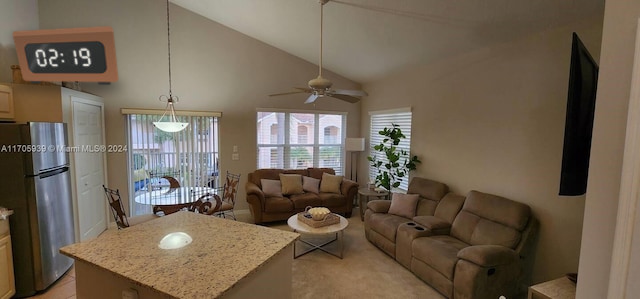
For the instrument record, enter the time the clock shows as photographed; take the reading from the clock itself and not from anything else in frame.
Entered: 2:19
